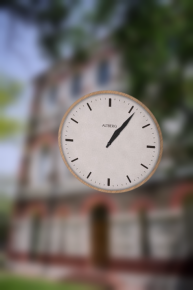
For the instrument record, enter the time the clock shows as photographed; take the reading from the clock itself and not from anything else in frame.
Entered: 1:06
